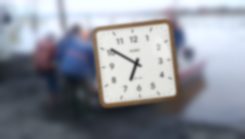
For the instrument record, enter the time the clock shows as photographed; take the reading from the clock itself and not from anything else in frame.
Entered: 6:51
